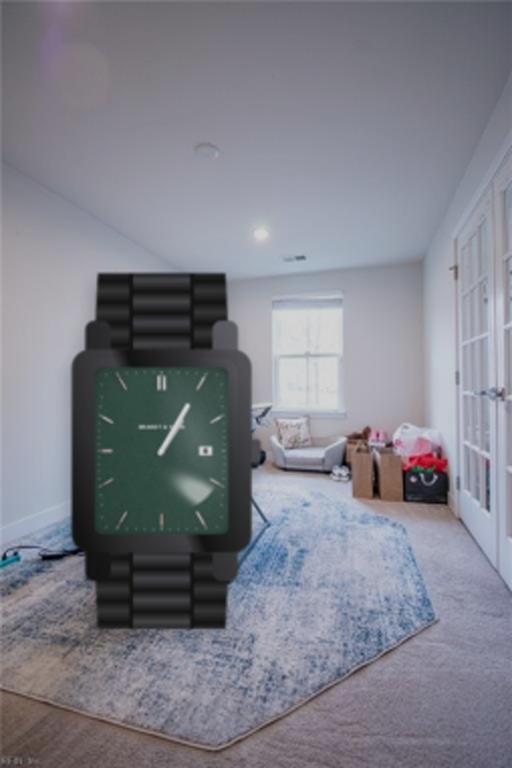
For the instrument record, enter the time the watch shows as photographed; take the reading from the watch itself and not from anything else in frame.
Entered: 1:05
